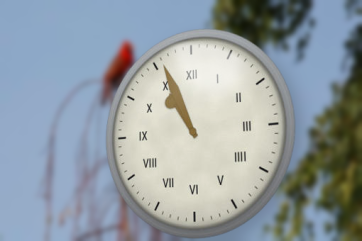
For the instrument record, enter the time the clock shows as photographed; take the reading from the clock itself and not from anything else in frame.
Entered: 10:56
